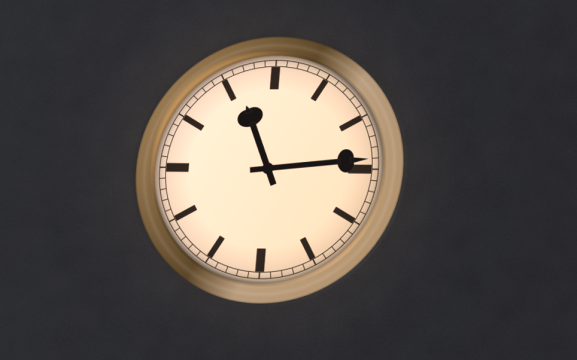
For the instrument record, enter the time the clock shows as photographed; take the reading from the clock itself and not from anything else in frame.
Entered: 11:14
